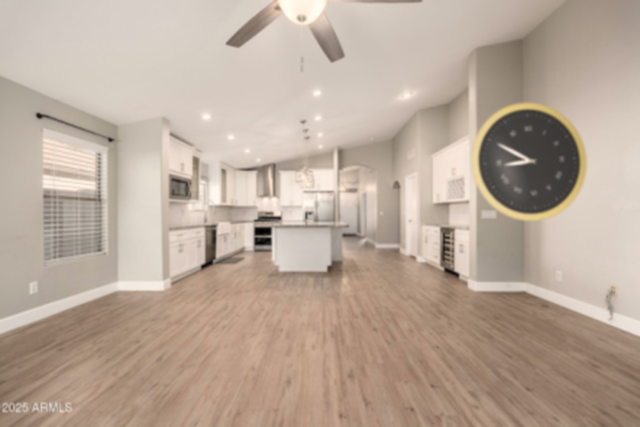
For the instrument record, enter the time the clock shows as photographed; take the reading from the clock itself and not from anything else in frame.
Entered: 8:50
